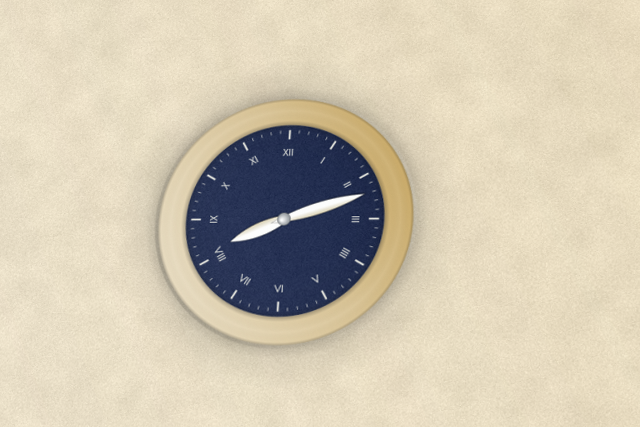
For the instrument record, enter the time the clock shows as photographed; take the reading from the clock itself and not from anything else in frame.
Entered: 8:12
